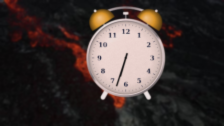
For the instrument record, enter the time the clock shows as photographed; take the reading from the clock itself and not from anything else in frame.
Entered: 6:33
